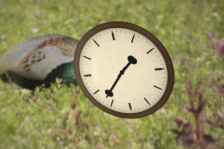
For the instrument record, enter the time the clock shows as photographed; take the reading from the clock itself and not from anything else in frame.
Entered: 1:37
